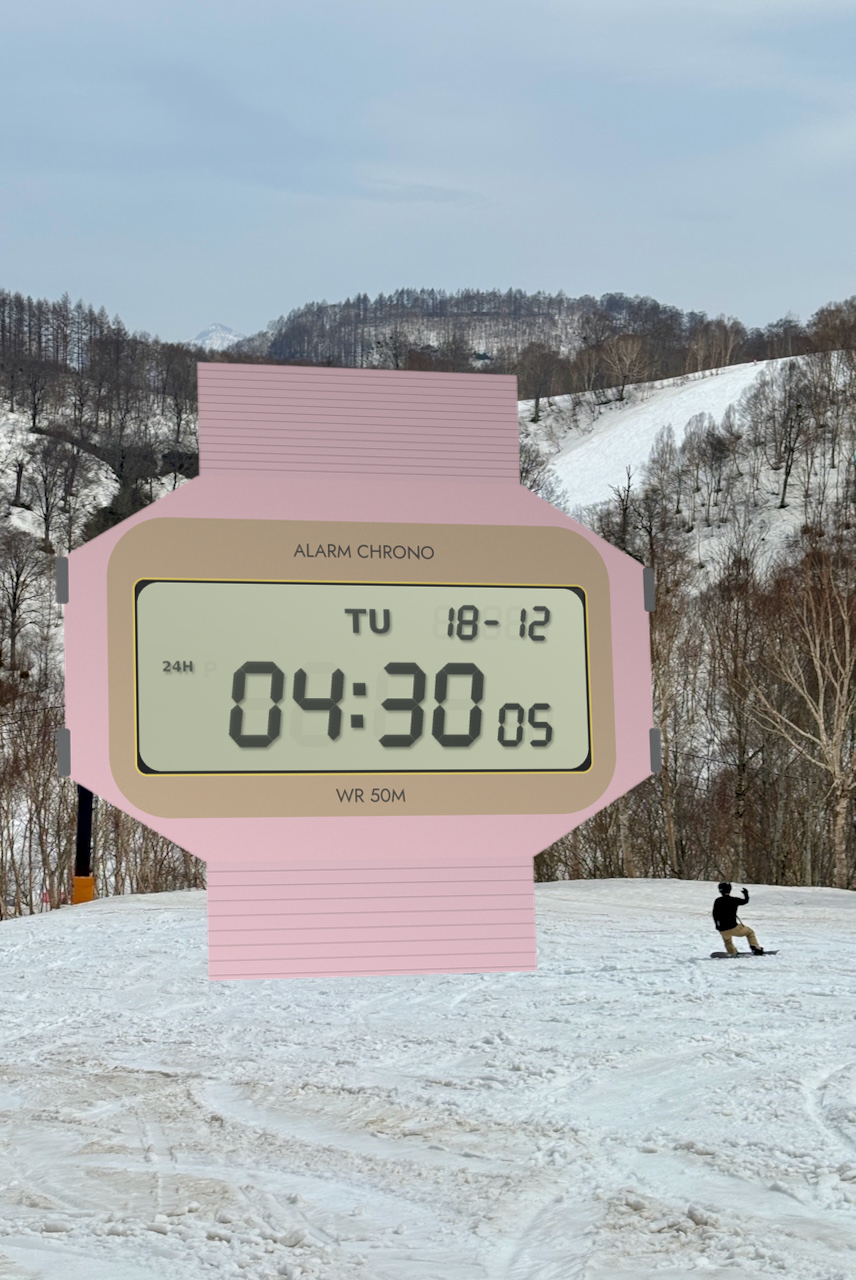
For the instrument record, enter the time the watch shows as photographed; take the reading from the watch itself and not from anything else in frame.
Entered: 4:30:05
